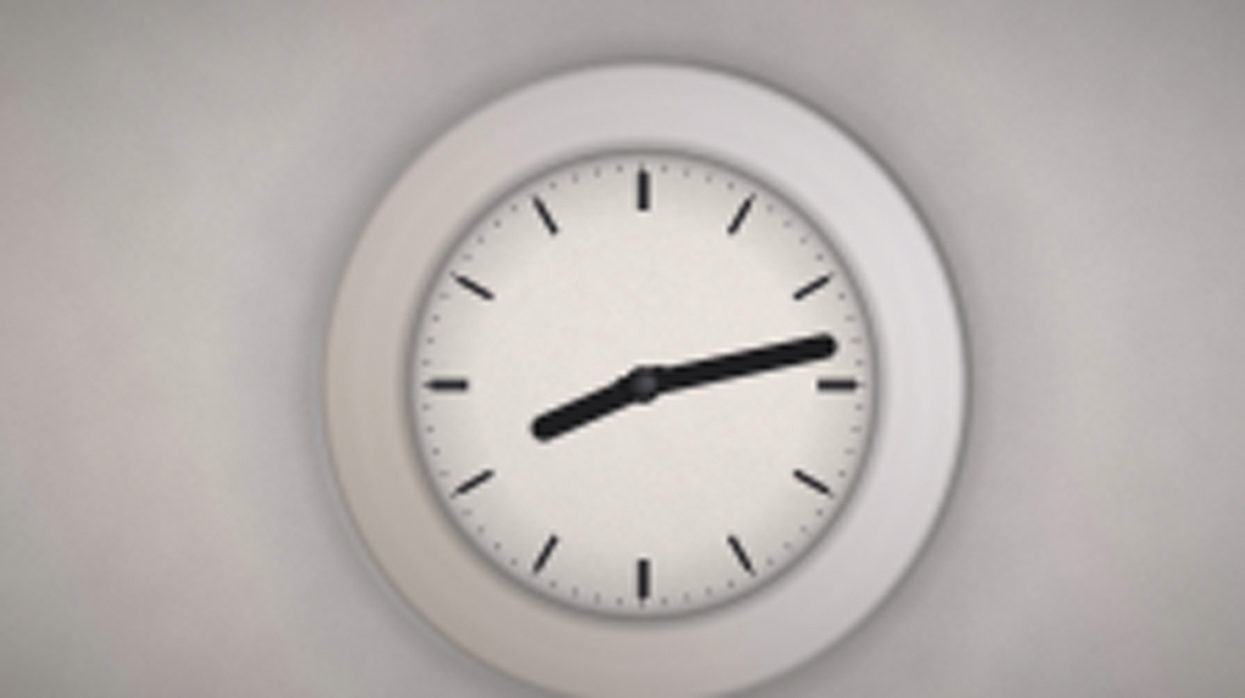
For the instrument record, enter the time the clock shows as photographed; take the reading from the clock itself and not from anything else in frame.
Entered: 8:13
